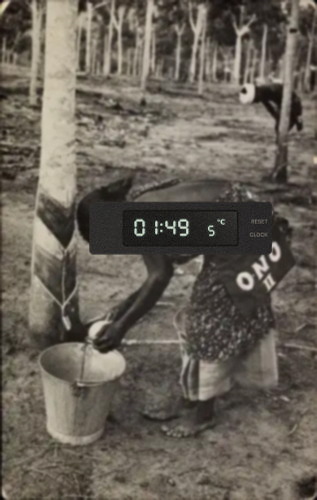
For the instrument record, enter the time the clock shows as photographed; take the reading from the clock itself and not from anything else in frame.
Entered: 1:49
